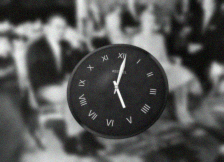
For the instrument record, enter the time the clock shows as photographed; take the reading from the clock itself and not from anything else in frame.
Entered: 5:01
